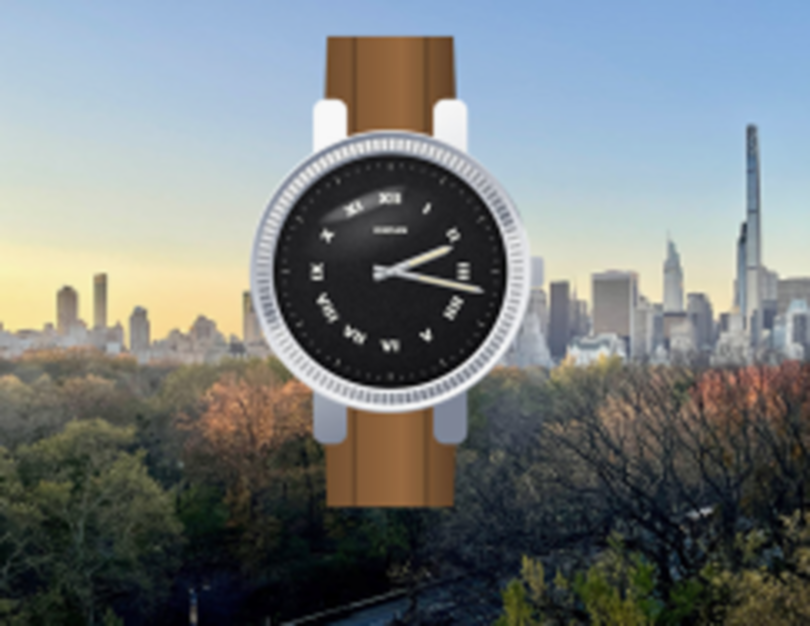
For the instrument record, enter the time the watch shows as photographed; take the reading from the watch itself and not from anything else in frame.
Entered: 2:17
